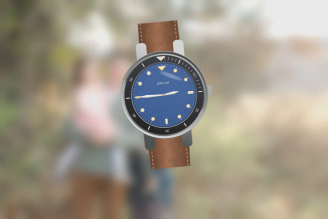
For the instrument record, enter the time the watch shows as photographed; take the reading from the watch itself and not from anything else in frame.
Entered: 2:45
